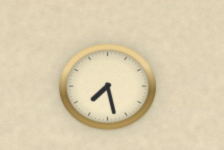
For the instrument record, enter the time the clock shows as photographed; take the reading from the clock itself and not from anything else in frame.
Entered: 7:28
